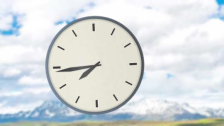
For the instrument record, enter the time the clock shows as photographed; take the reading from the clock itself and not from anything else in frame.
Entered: 7:44
